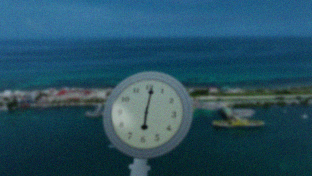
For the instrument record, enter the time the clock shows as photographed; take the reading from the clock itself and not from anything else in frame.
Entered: 6:01
